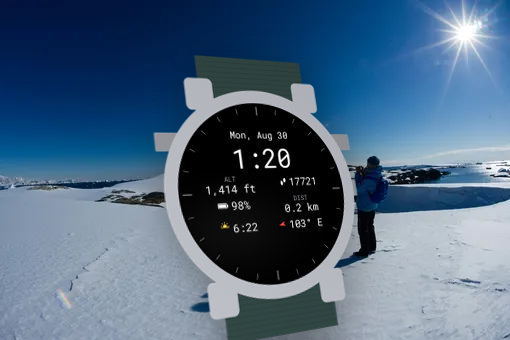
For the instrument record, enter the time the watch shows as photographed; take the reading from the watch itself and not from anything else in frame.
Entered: 1:20
